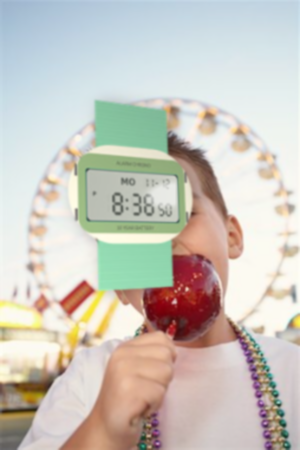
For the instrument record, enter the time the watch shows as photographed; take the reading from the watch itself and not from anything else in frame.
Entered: 8:38:50
